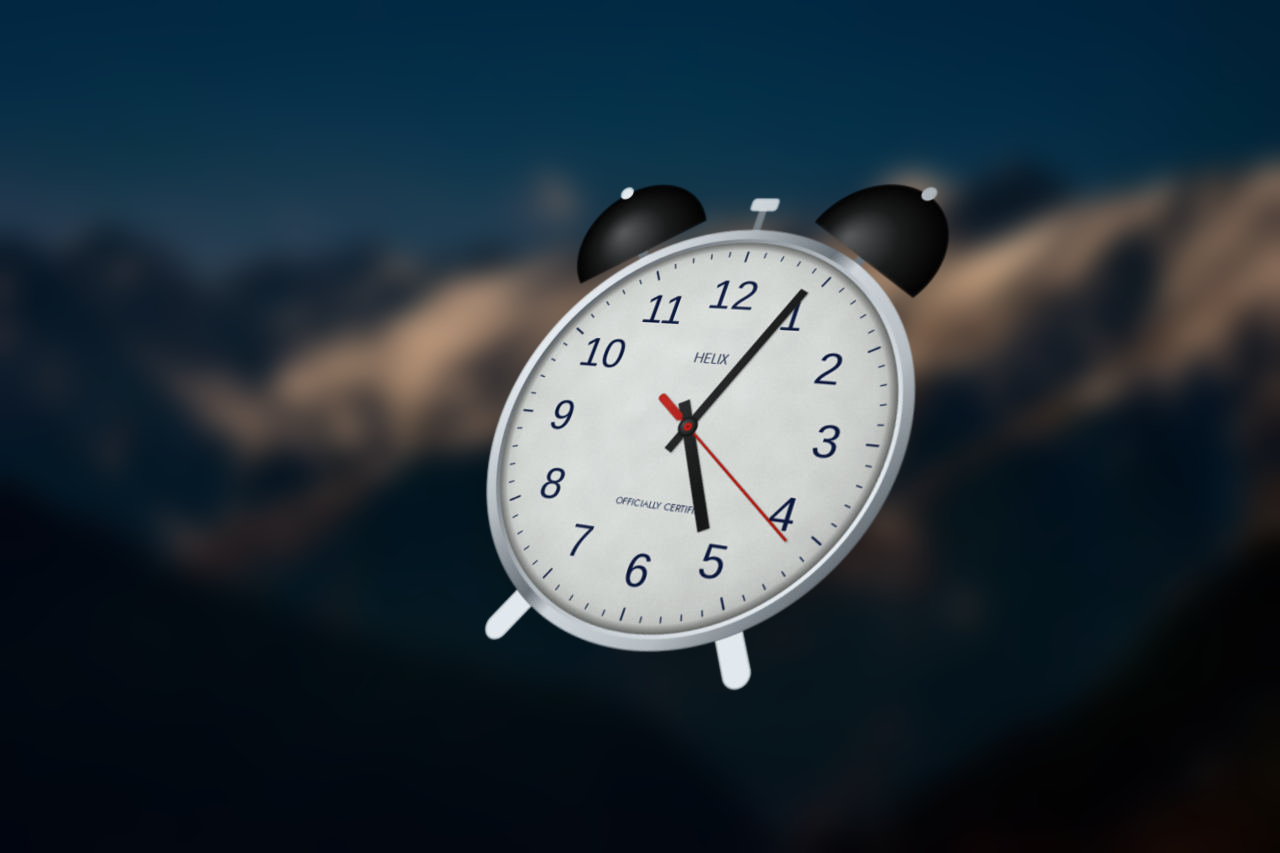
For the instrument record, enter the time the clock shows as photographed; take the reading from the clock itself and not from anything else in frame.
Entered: 5:04:21
